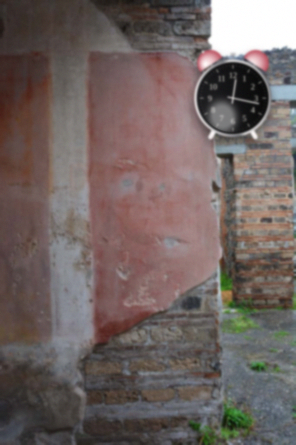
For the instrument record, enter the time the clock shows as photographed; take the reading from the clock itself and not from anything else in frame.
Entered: 12:17
